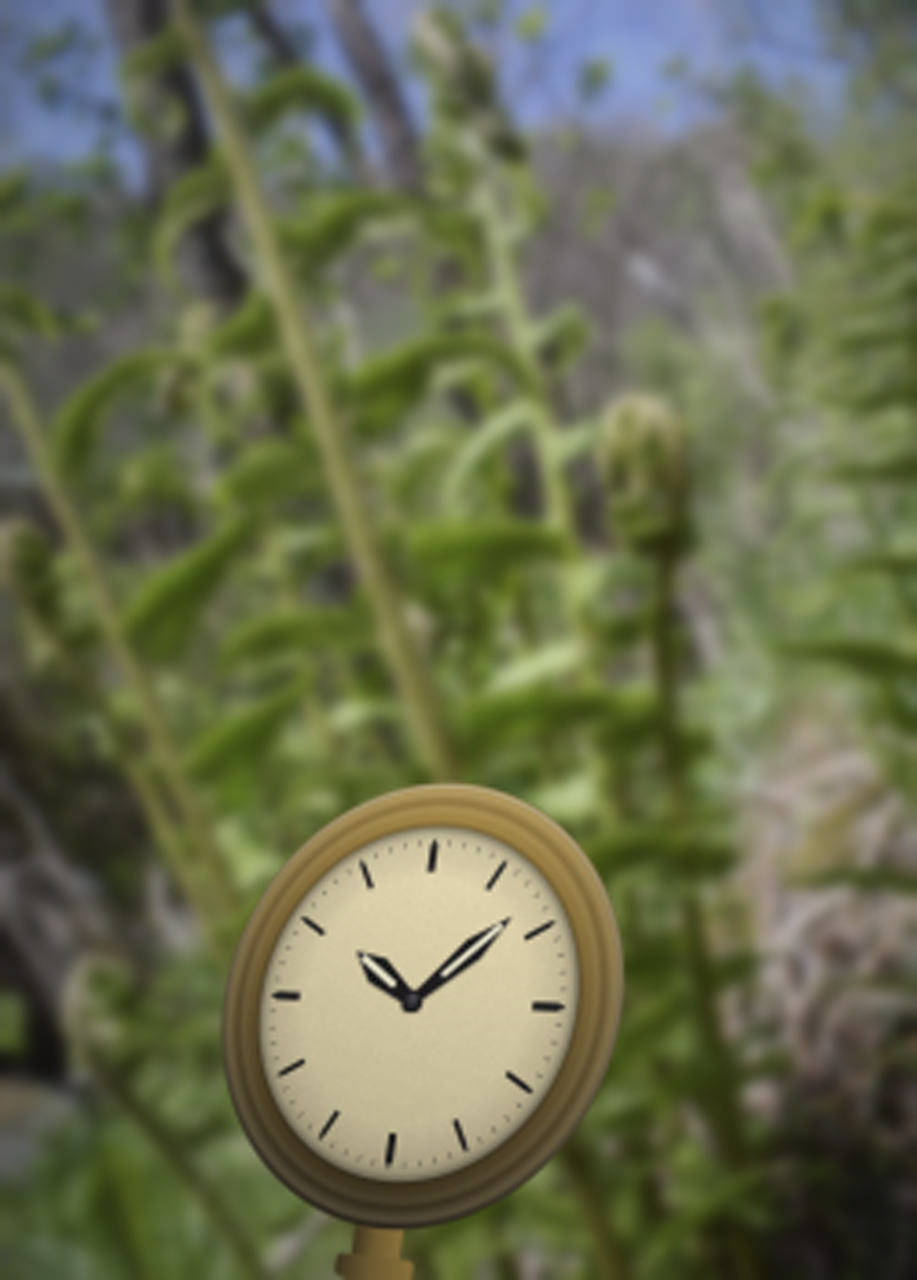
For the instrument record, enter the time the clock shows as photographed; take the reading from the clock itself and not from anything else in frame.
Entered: 10:08
